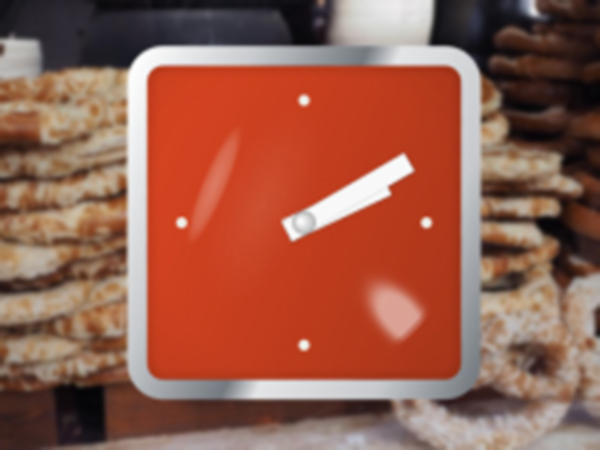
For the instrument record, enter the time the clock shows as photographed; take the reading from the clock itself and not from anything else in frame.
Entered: 2:10
